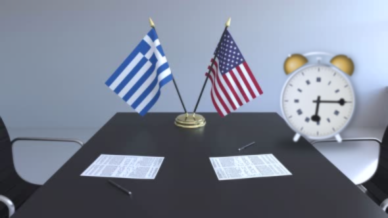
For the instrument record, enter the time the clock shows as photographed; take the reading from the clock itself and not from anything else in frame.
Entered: 6:15
